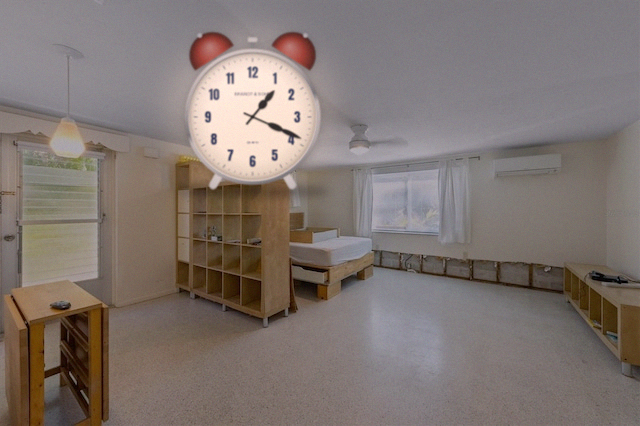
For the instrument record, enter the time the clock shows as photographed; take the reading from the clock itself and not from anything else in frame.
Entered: 1:19
